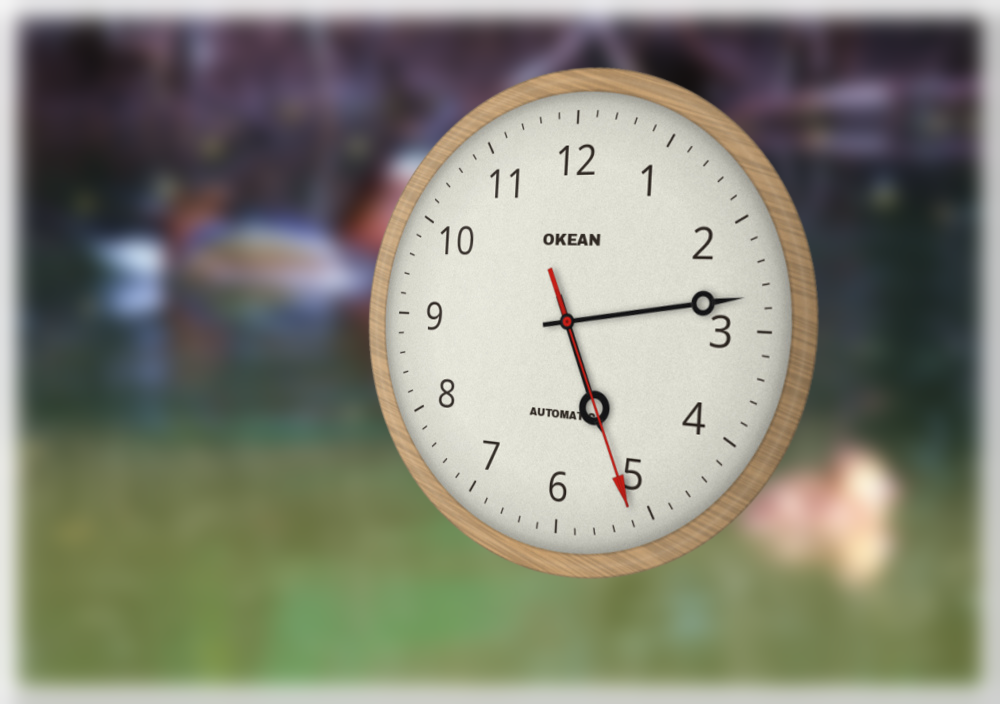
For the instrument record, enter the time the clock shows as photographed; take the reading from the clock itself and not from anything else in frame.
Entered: 5:13:26
